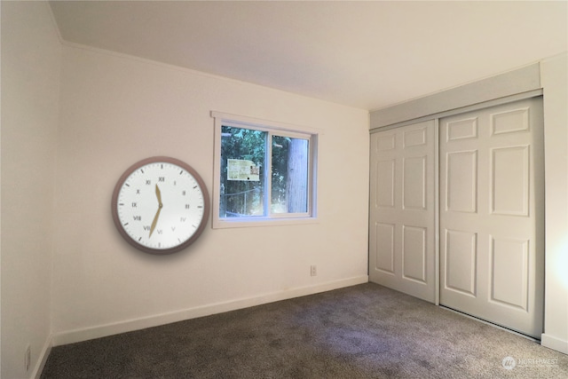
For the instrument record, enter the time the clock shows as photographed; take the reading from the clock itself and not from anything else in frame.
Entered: 11:33
